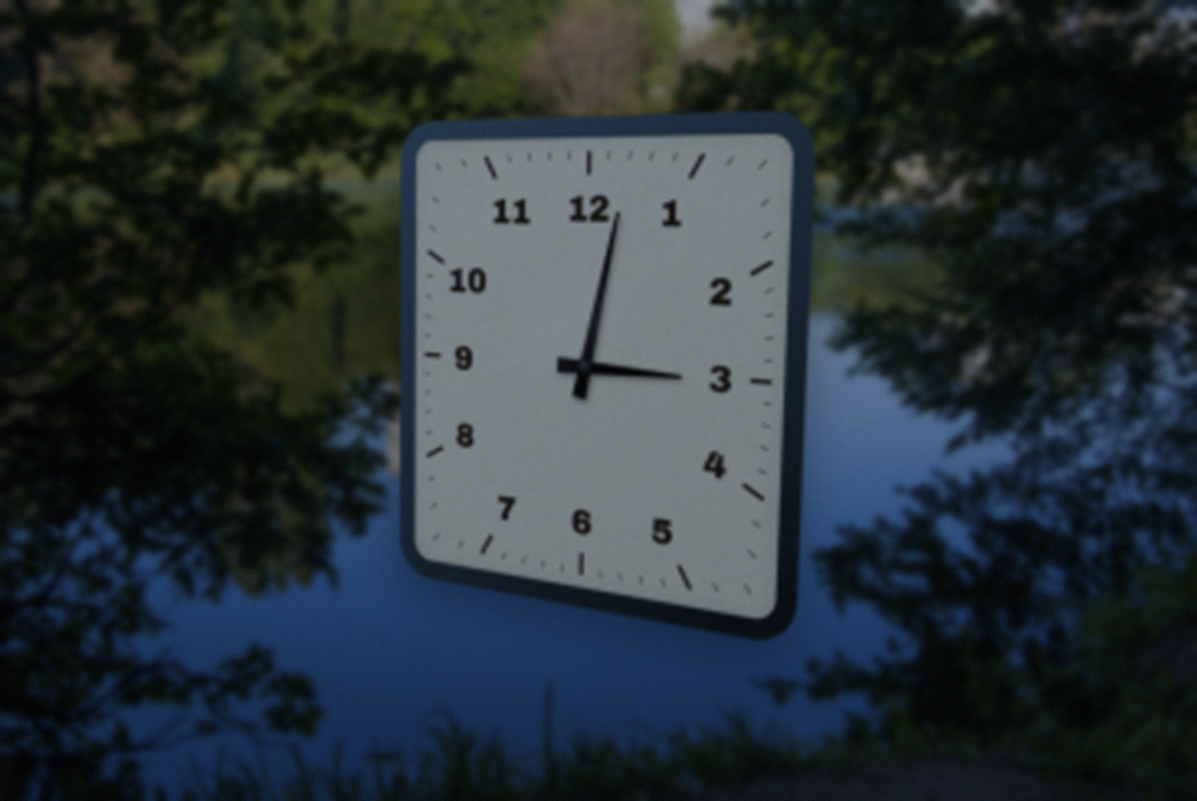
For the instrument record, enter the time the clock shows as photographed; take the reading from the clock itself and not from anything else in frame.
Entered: 3:02
